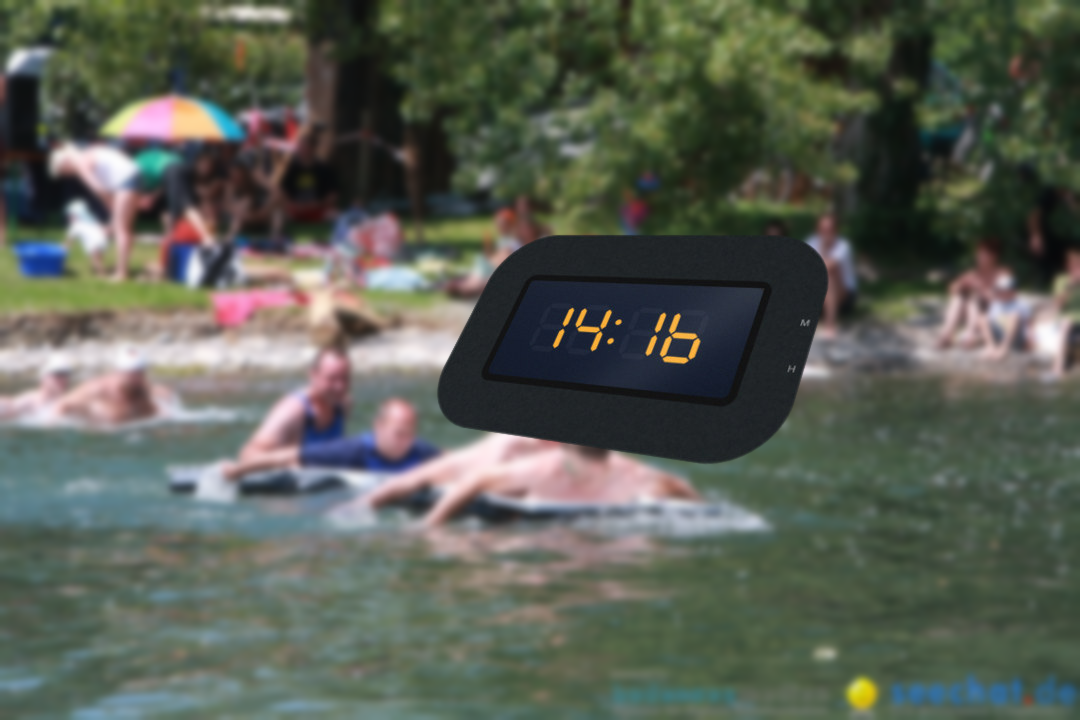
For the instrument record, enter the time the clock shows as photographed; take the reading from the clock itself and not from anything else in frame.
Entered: 14:16
